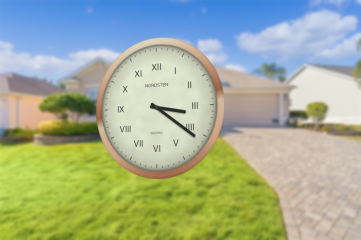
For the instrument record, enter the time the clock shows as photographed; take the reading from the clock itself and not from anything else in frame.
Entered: 3:21
